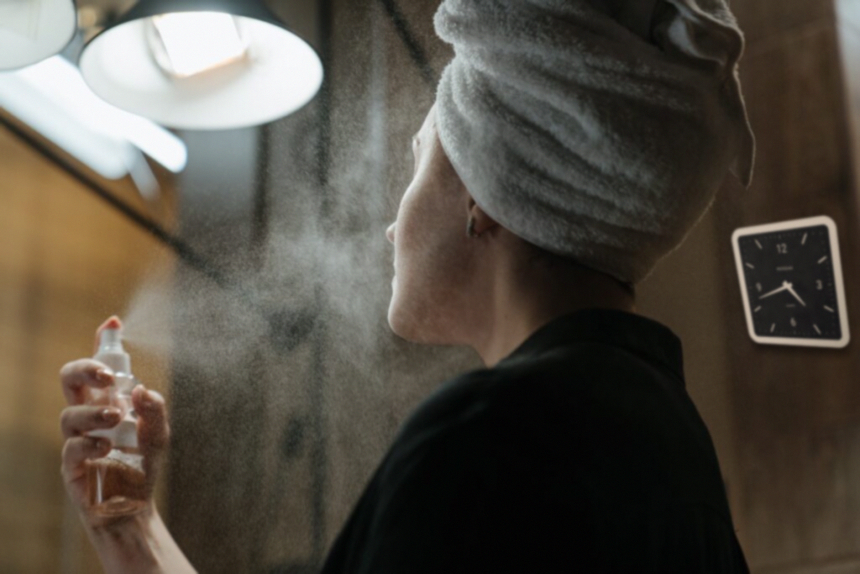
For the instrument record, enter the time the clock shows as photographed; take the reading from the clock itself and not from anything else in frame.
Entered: 4:42
